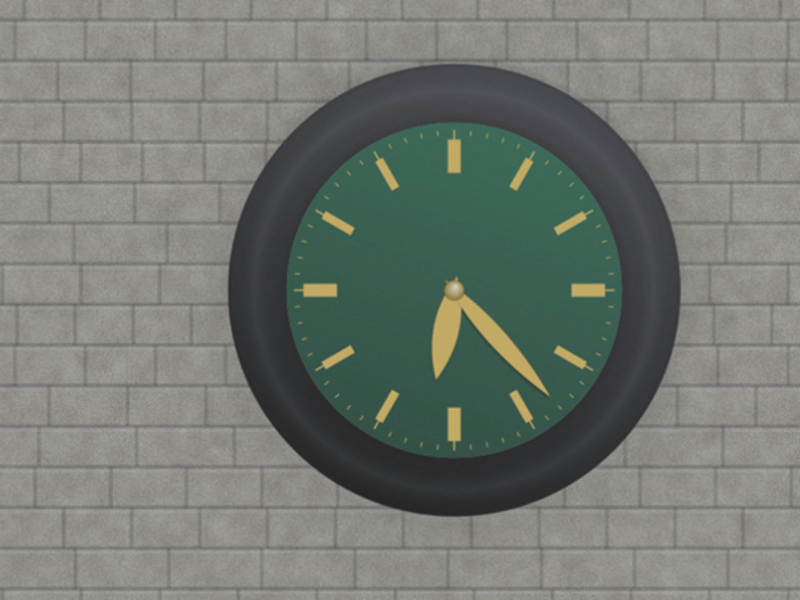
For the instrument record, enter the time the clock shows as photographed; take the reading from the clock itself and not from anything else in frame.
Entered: 6:23
